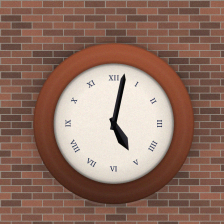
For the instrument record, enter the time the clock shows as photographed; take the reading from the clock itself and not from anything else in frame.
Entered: 5:02
